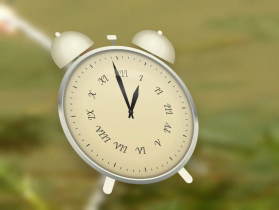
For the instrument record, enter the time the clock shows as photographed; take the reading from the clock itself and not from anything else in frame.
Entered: 12:59
